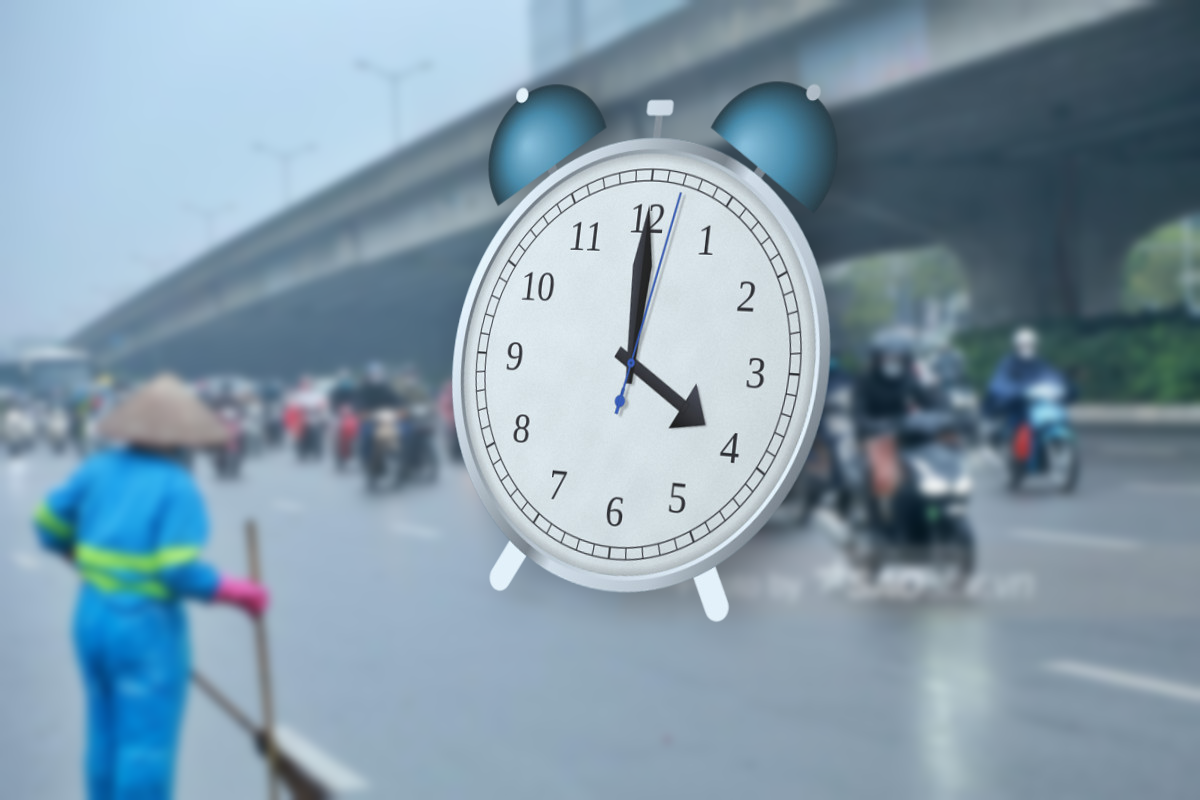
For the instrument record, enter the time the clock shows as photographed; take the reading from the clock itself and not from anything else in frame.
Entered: 4:00:02
